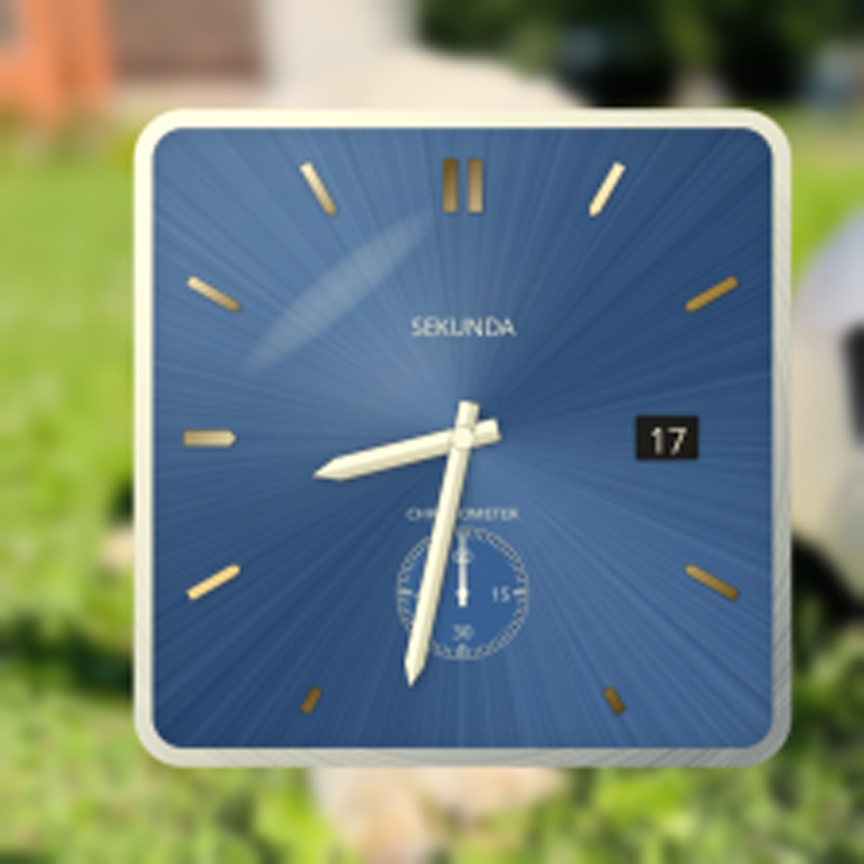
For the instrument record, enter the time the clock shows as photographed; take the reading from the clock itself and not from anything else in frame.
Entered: 8:32
